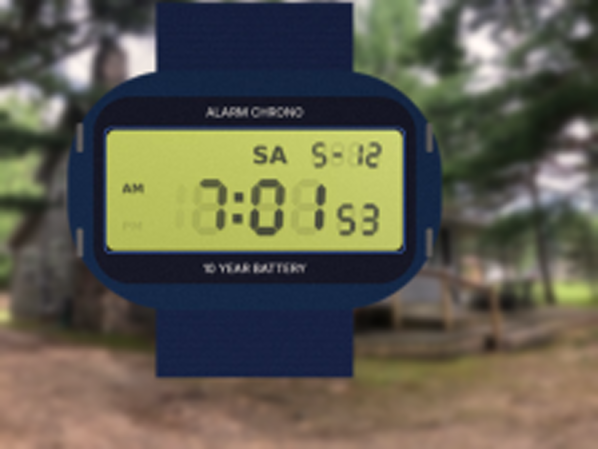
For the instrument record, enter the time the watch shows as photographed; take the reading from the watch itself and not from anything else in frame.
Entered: 7:01:53
